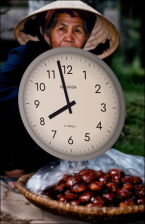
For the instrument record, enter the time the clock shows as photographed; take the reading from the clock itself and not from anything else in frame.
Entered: 7:58
